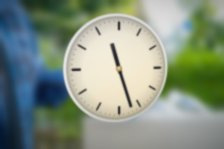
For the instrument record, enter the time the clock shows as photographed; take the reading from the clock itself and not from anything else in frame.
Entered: 11:27
